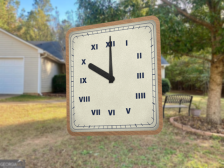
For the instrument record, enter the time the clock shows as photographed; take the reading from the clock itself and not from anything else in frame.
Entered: 10:00
